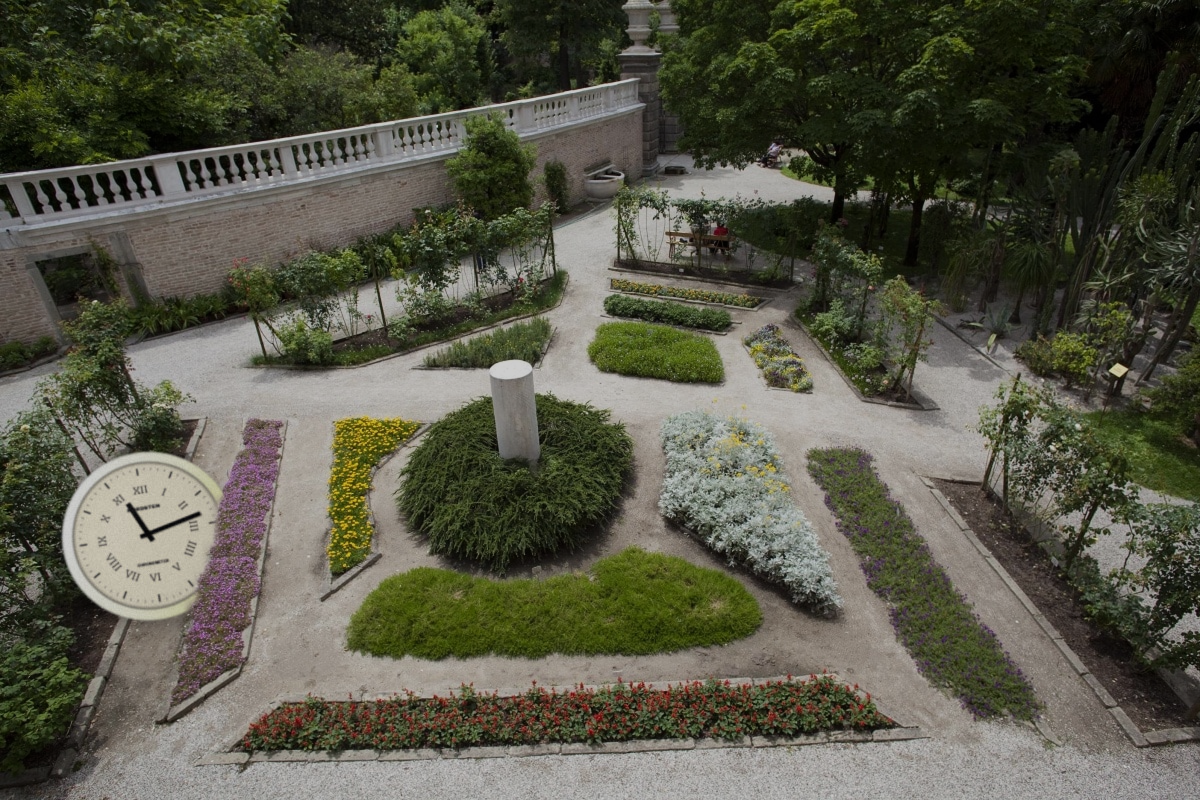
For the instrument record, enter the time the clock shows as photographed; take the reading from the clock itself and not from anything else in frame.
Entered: 11:13
